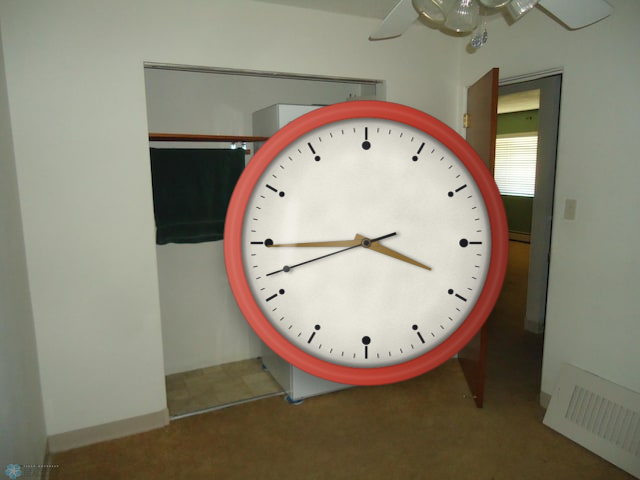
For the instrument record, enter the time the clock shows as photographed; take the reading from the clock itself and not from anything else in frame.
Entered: 3:44:42
